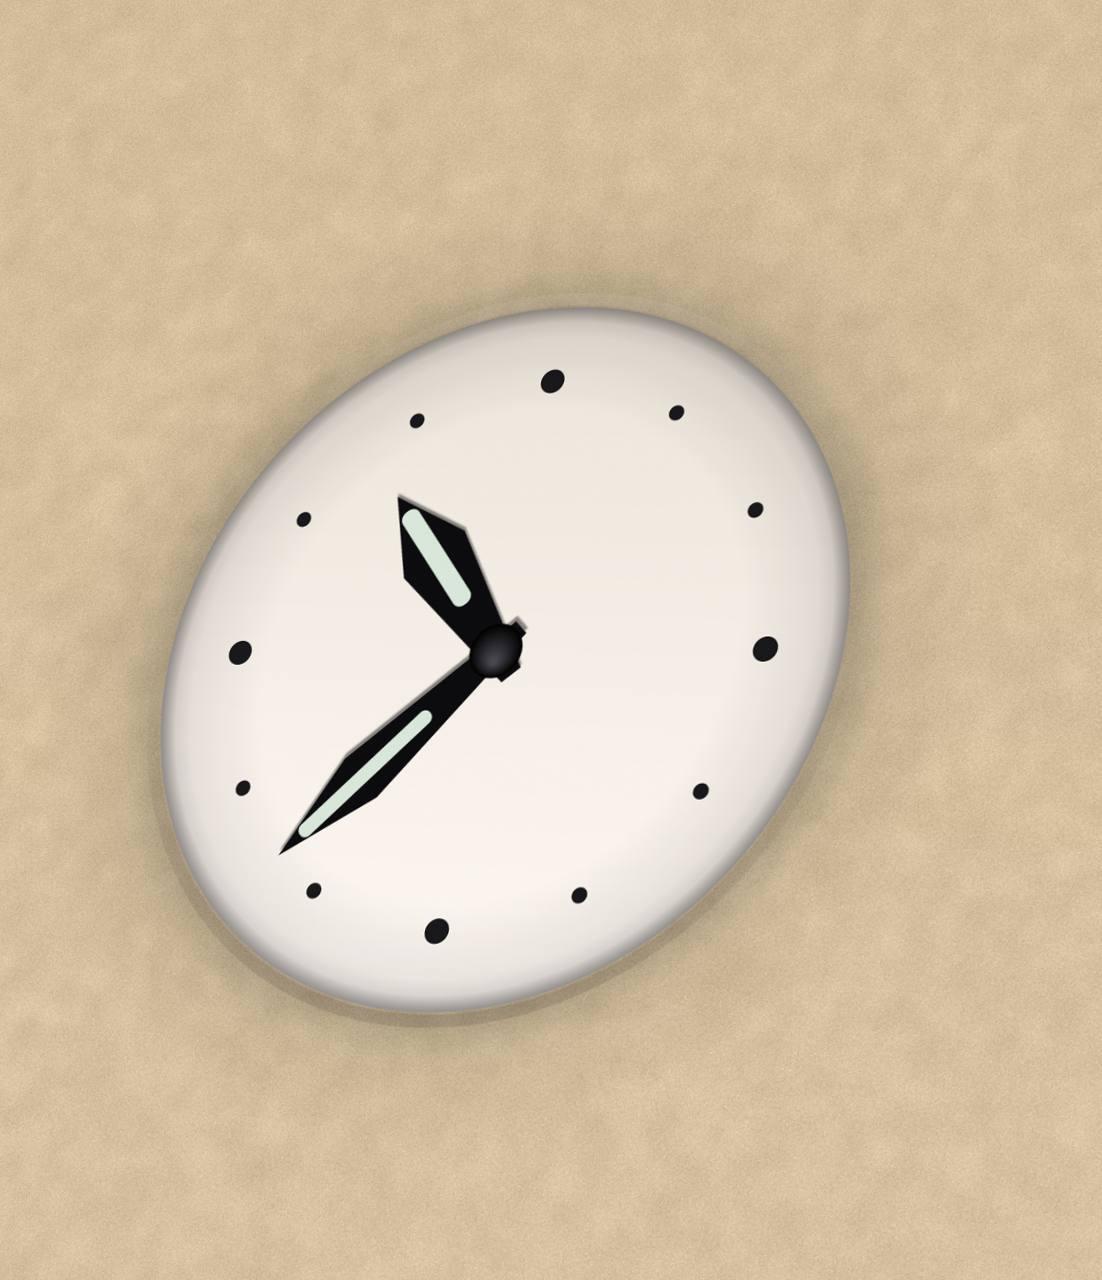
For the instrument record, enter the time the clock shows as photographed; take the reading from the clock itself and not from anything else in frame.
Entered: 10:37
